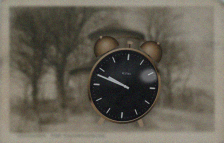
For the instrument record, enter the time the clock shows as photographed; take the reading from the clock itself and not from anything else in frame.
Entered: 9:48
